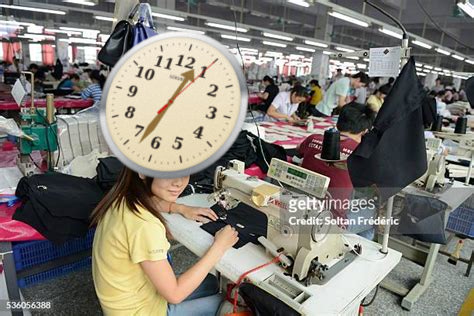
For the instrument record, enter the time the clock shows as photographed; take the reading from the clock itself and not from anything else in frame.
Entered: 12:33:05
